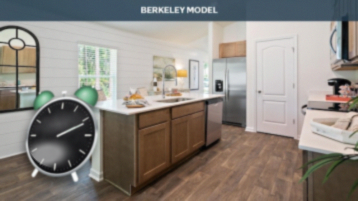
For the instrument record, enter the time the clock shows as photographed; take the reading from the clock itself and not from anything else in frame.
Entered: 2:11
